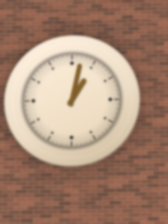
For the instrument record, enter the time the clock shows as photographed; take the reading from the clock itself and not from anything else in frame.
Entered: 1:02
